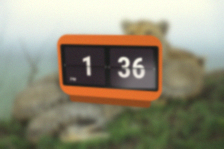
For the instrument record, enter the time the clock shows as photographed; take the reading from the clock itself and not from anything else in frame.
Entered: 1:36
